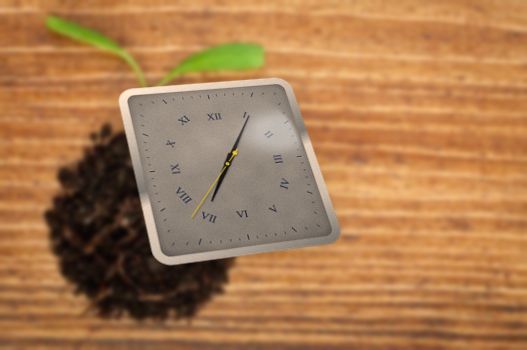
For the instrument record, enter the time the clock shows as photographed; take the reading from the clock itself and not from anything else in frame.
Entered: 7:05:37
